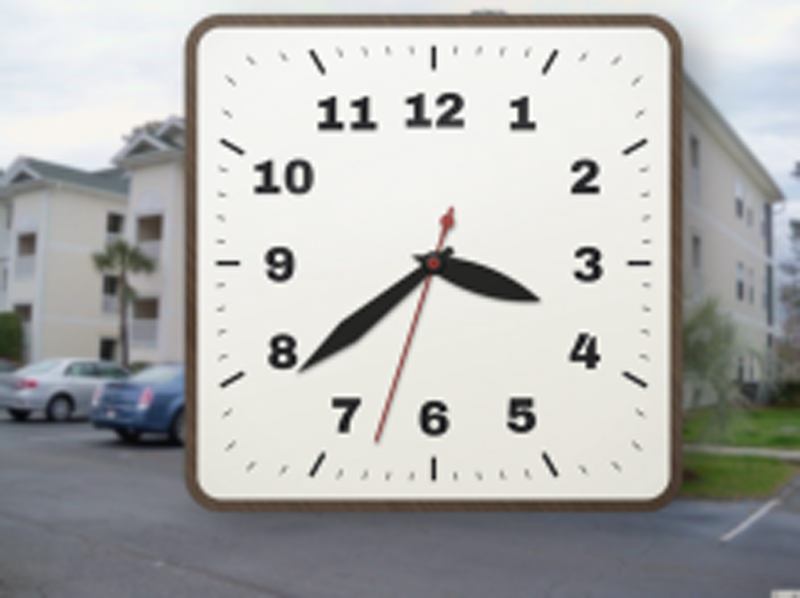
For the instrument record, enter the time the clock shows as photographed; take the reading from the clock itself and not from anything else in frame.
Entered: 3:38:33
